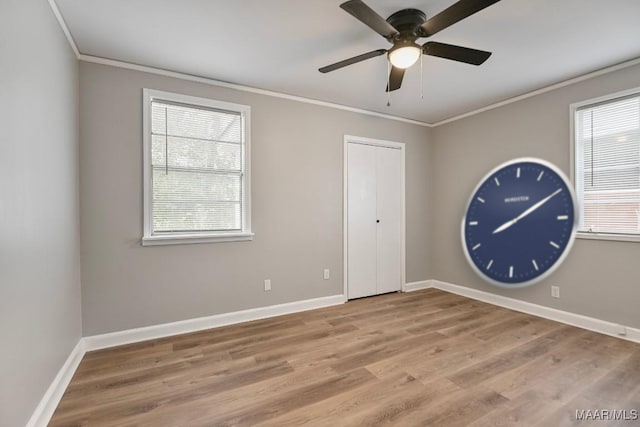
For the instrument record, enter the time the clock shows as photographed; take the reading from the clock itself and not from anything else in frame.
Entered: 8:10
